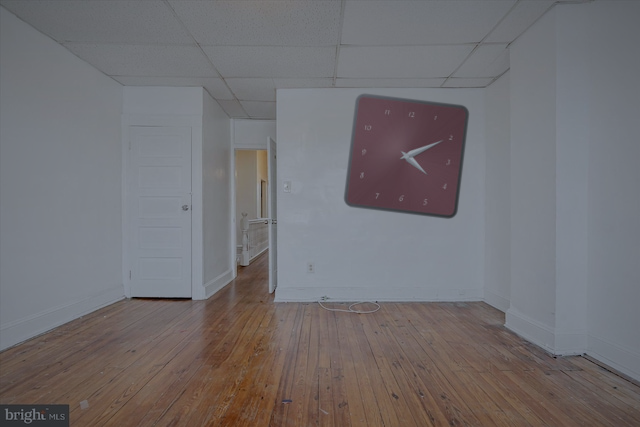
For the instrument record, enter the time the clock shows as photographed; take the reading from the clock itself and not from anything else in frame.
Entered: 4:10
